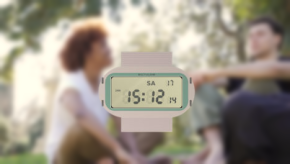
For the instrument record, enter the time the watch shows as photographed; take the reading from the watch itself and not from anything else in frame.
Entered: 15:12:14
